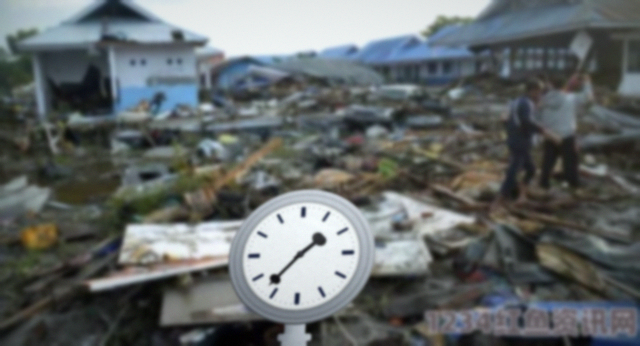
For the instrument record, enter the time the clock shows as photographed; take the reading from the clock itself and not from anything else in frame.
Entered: 1:37
